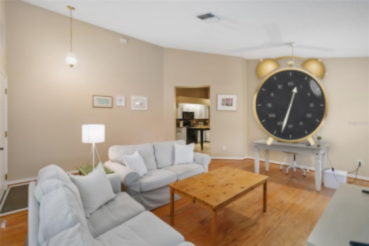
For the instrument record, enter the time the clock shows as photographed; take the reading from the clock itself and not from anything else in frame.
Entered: 12:33
